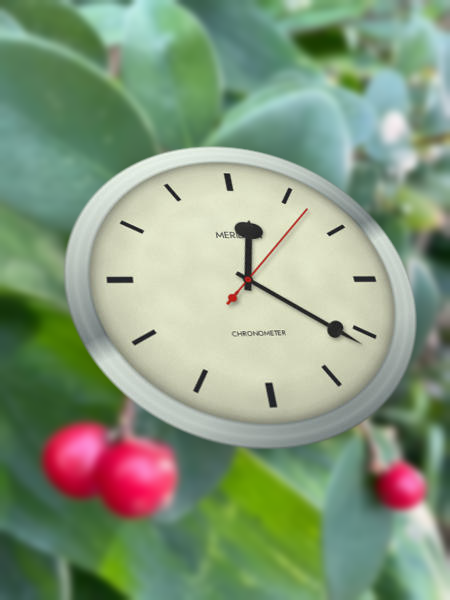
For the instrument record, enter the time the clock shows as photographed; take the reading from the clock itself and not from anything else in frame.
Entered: 12:21:07
